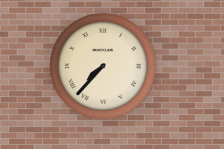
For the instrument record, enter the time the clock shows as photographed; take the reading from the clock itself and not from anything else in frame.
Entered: 7:37
